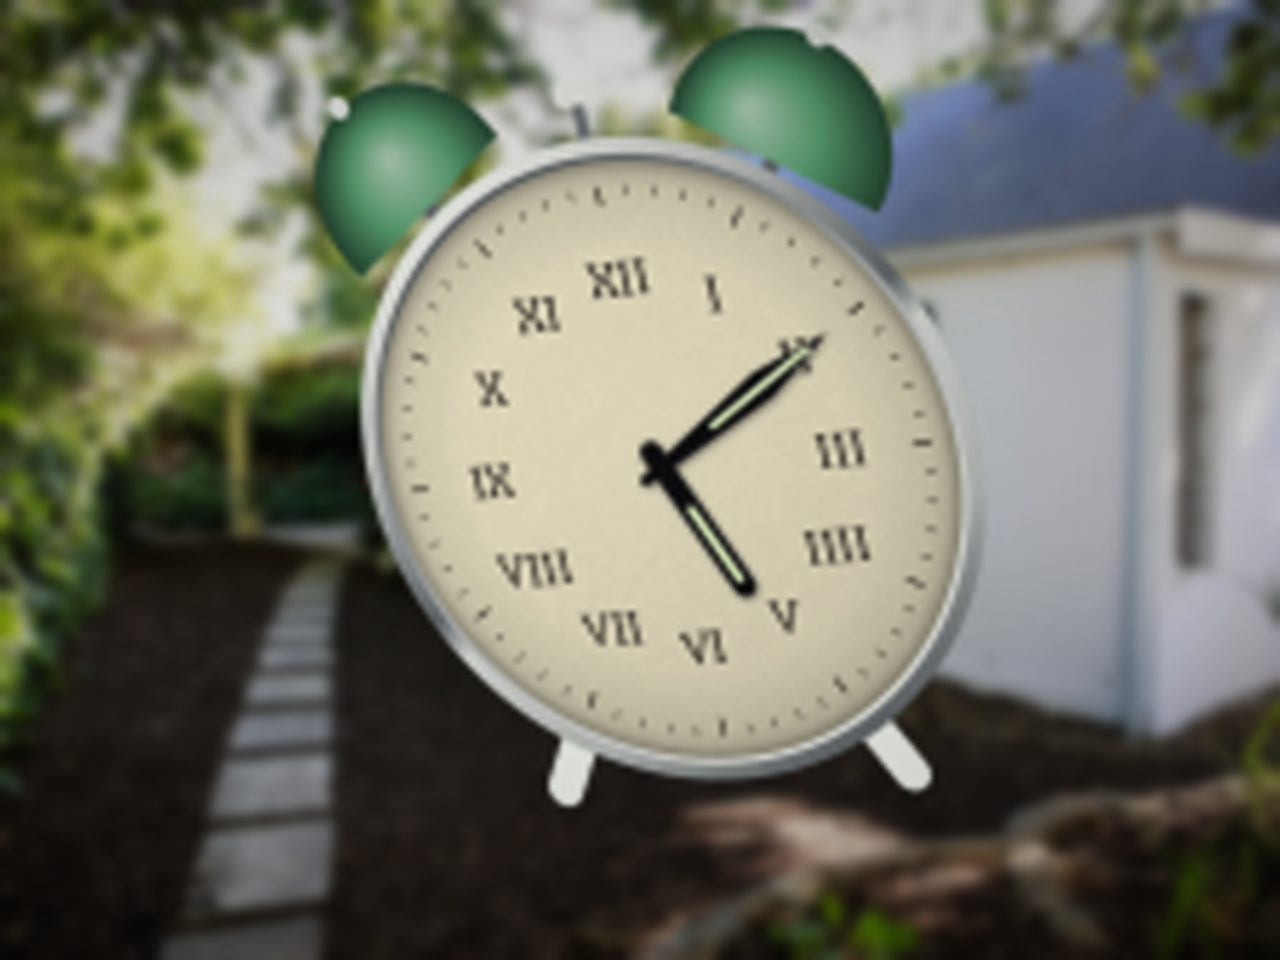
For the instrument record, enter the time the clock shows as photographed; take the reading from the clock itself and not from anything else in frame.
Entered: 5:10
